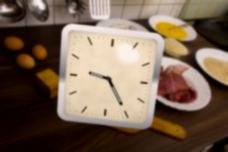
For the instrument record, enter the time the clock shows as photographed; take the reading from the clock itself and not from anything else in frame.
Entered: 9:25
